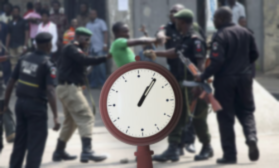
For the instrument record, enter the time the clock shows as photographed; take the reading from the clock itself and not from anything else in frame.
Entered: 1:06
